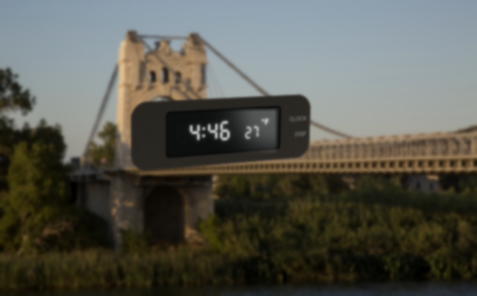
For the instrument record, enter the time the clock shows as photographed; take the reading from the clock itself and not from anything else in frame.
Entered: 4:46
